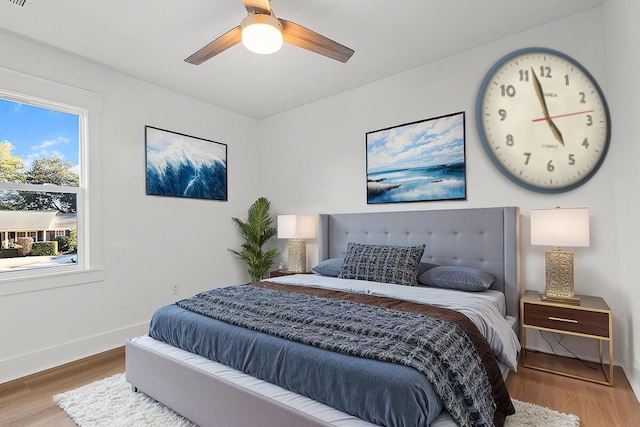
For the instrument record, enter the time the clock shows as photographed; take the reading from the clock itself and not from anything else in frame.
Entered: 4:57:13
